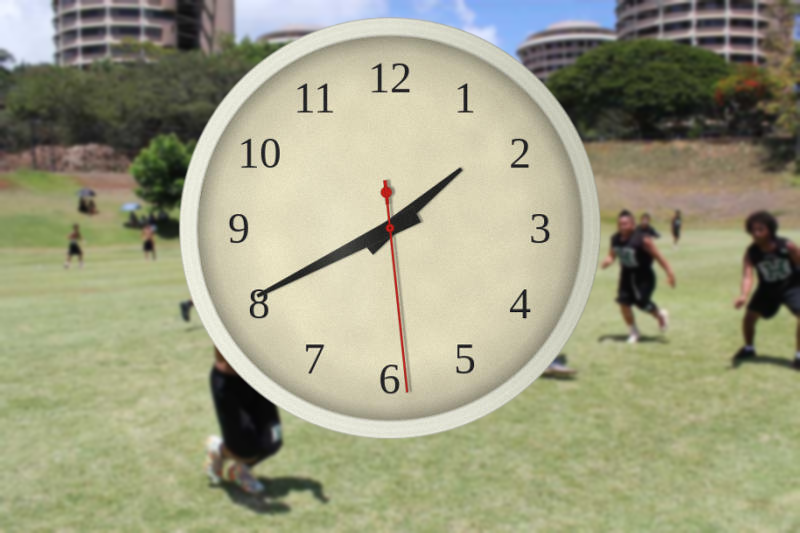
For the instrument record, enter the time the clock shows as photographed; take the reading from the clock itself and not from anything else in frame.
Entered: 1:40:29
